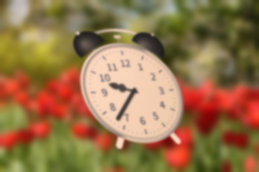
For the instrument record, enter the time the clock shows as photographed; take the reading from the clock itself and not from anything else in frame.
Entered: 9:37
